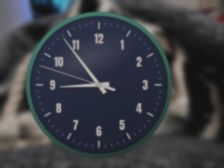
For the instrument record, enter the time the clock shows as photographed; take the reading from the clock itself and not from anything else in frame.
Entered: 8:53:48
